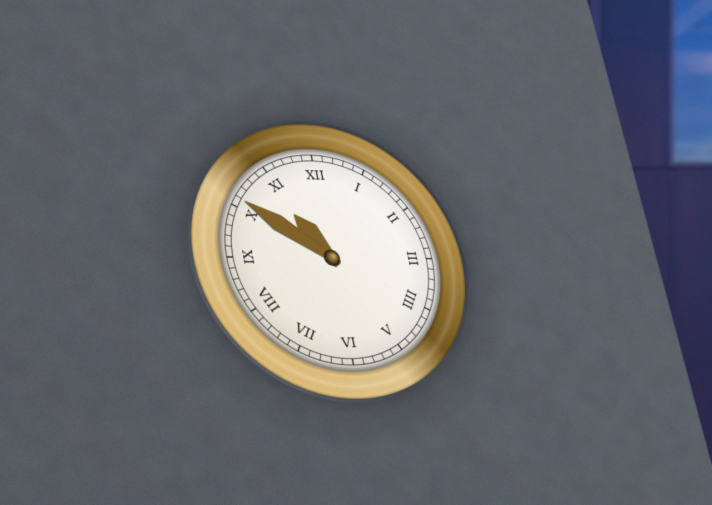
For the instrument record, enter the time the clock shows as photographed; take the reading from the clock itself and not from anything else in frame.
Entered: 10:51
